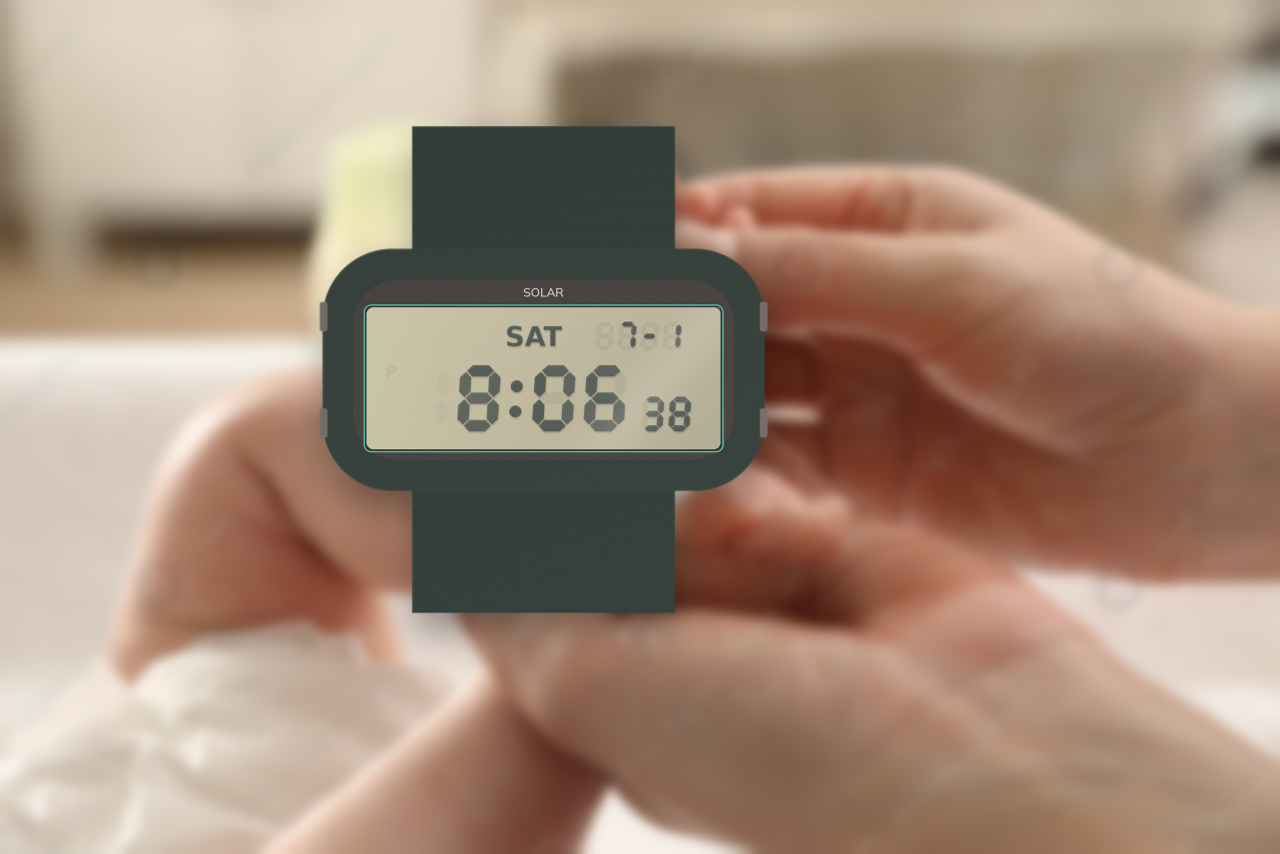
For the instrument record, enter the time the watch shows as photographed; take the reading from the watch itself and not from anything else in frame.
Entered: 8:06:38
